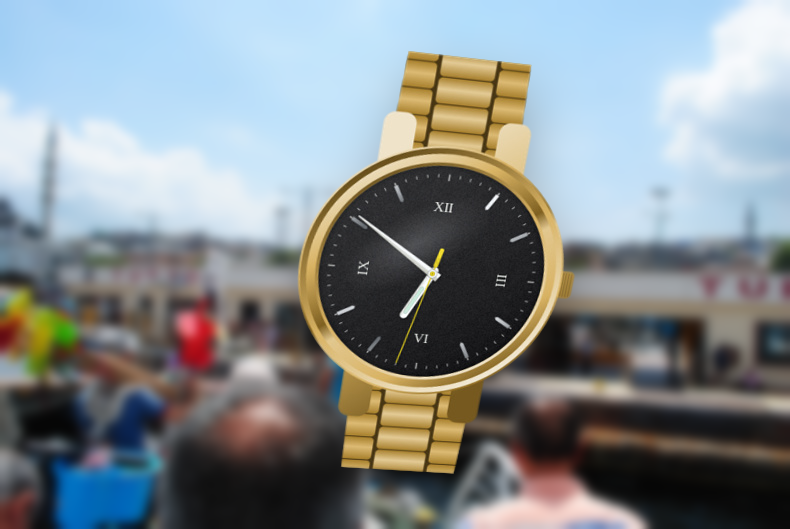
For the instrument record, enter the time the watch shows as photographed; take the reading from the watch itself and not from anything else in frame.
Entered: 6:50:32
